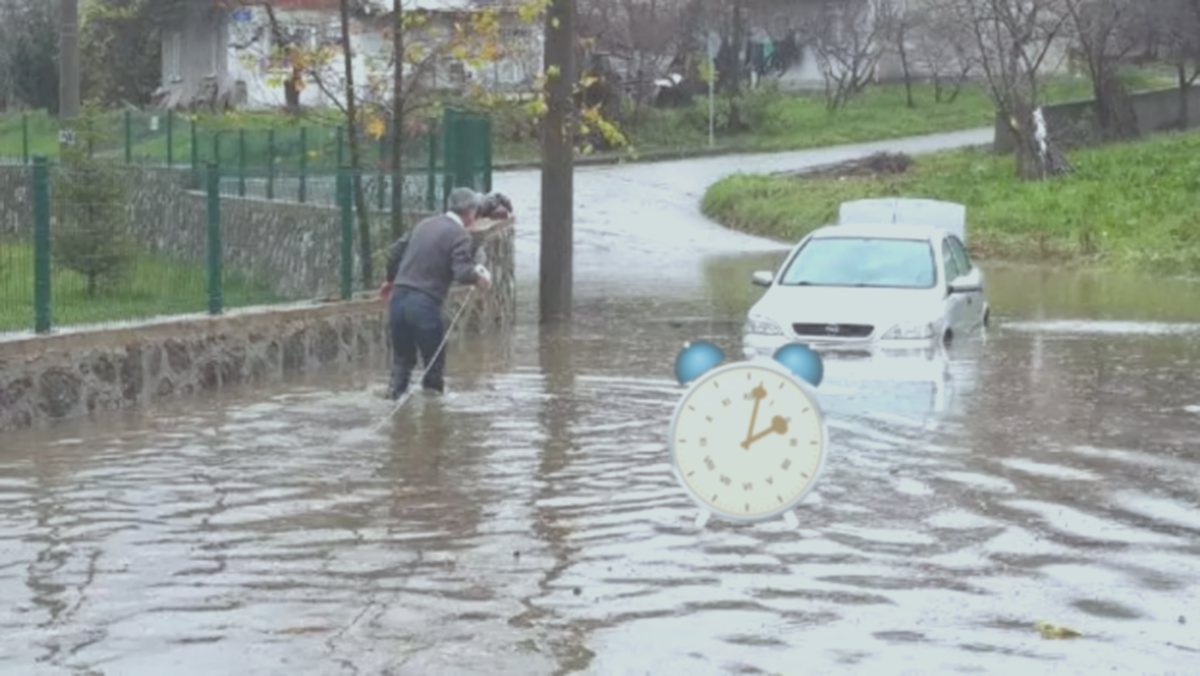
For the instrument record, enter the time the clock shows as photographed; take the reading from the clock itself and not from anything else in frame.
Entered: 2:02
